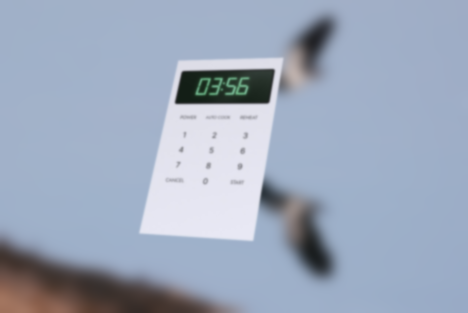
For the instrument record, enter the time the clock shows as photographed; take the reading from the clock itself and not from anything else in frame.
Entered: 3:56
